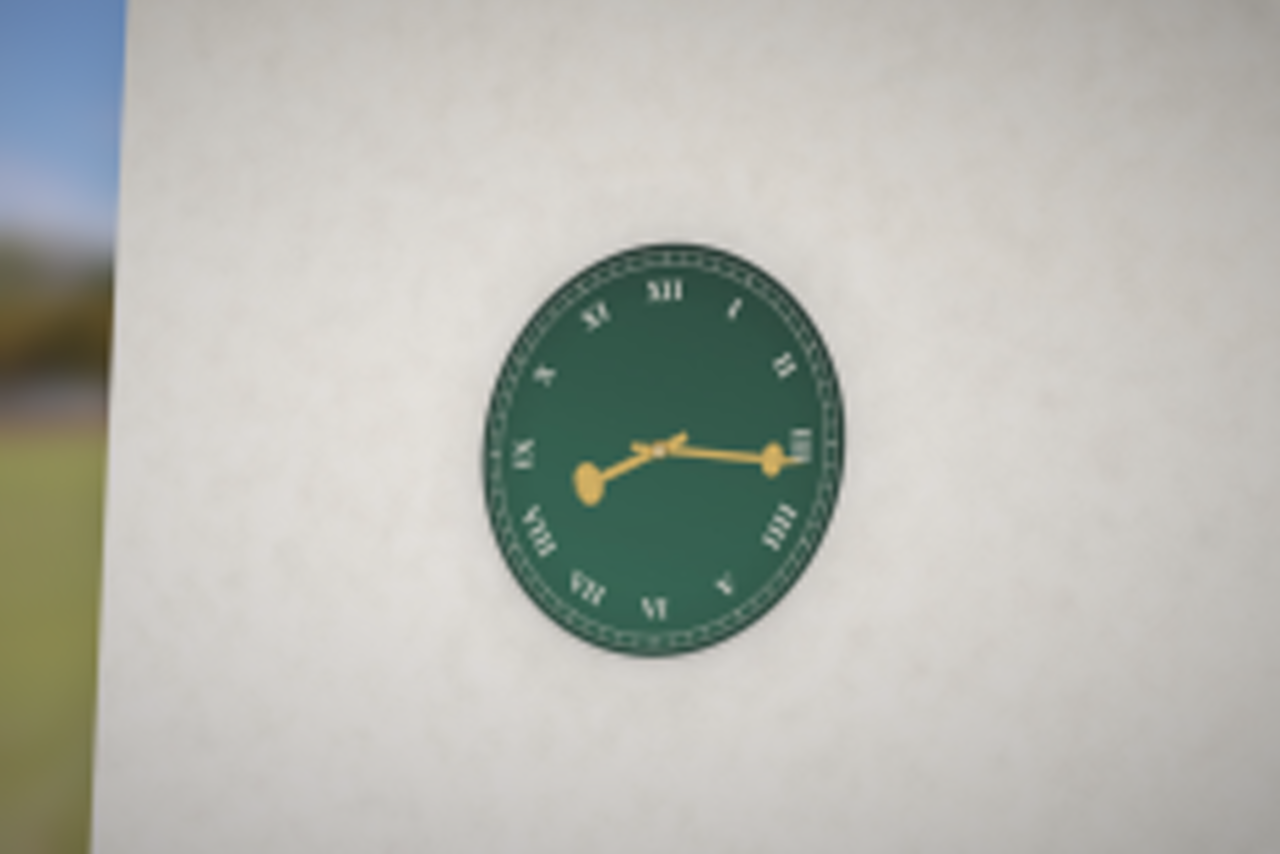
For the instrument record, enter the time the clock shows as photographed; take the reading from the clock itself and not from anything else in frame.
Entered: 8:16
